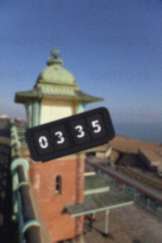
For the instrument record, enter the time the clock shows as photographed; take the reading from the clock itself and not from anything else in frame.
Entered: 3:35
